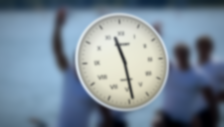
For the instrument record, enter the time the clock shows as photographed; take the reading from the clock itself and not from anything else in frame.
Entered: 11:29
